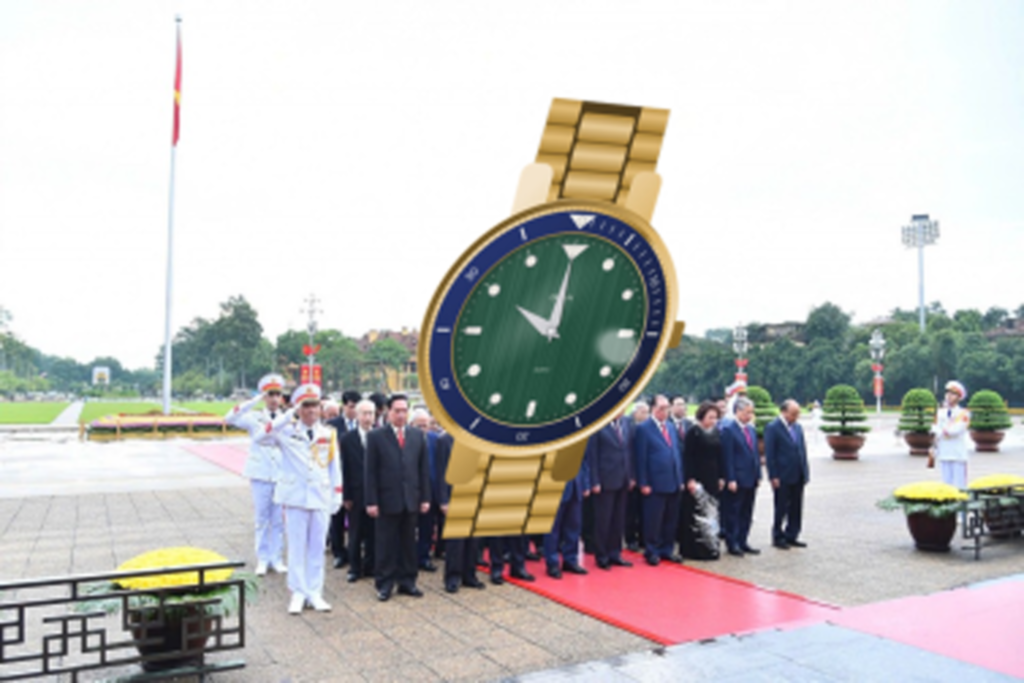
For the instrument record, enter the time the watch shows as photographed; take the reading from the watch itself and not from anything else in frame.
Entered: 10:00
